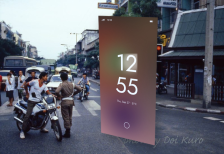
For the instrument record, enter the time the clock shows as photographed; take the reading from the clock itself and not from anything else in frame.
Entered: 12:55
